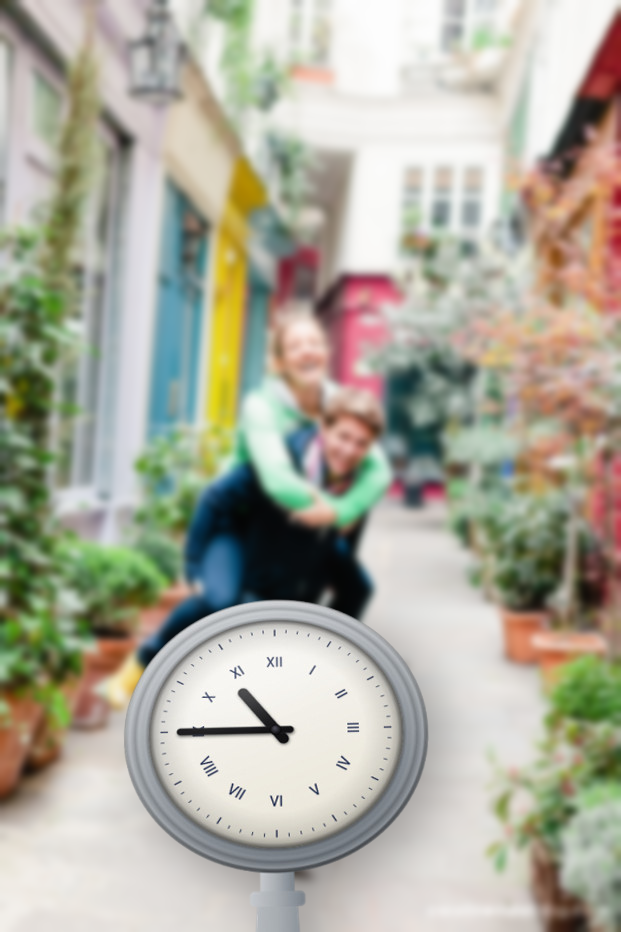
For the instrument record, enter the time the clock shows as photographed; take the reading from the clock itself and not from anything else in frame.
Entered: 10:45
